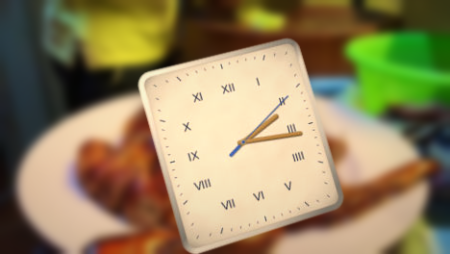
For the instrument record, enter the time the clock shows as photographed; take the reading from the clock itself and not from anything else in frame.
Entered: 2:16:10
